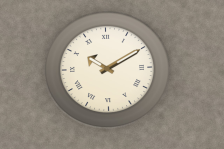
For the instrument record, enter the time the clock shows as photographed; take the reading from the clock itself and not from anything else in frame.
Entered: 10:10
